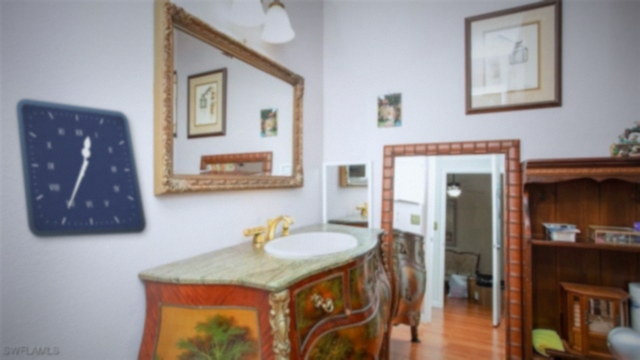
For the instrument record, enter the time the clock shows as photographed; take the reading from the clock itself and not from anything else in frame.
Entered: 12:35
